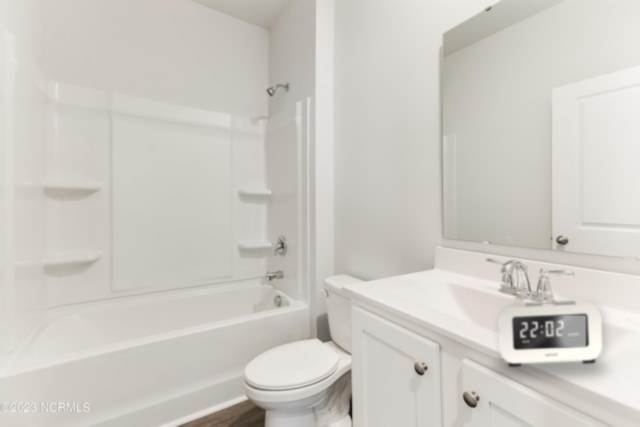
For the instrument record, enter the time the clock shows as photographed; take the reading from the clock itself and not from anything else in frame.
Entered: 22:02
